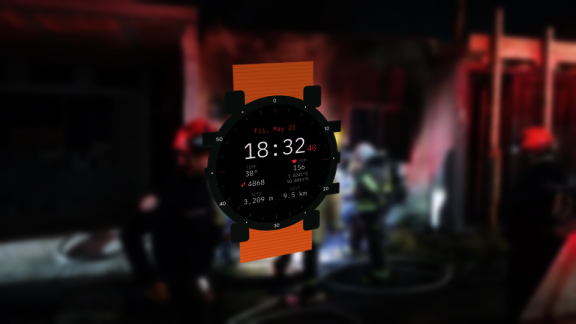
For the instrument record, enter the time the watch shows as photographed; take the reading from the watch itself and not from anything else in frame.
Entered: 18:32:40
